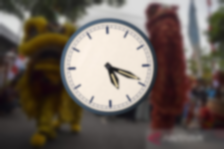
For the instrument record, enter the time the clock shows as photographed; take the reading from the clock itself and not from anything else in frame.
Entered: 5:19
